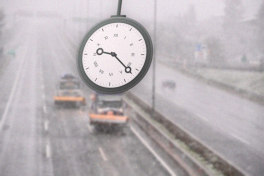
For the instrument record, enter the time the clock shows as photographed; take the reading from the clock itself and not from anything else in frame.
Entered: 9:22
